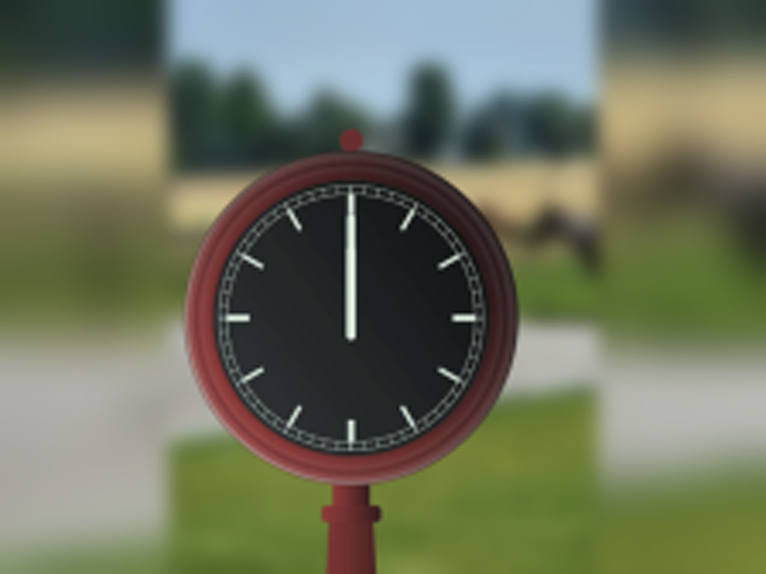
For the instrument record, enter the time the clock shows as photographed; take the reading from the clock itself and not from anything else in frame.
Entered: 12:00
